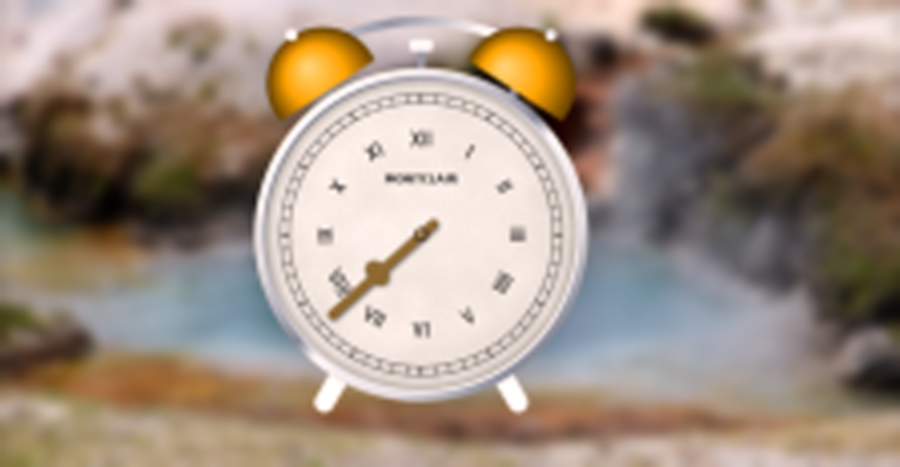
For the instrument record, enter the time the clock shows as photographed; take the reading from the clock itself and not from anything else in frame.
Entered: 7:38
